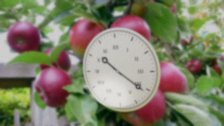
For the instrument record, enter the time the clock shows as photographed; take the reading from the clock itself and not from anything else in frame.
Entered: 10:21
